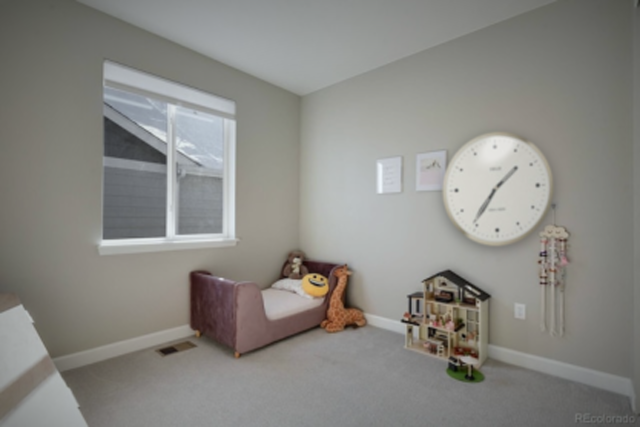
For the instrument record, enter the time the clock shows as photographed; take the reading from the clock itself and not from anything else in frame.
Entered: 1:36
